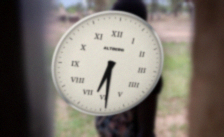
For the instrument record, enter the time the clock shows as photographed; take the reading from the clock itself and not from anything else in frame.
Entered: 6:29
